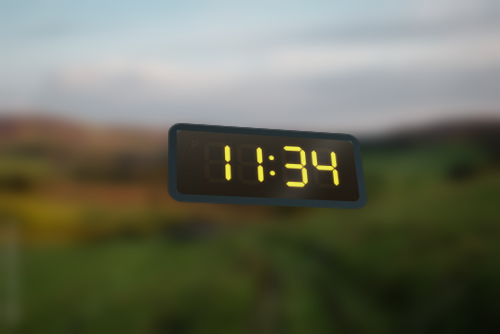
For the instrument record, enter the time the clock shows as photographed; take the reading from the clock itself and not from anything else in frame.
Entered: 11:34
